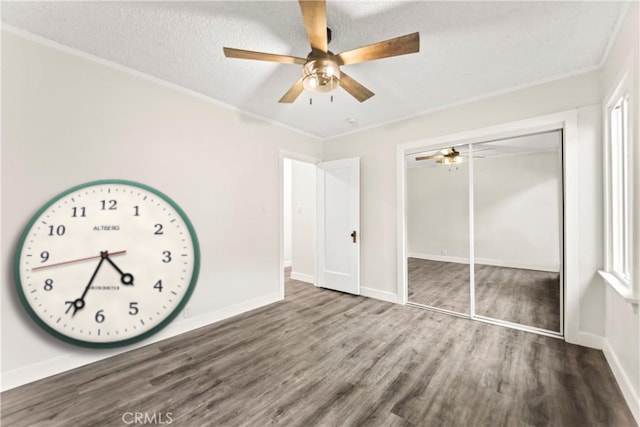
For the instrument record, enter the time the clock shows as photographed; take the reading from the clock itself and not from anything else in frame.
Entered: 4:33:43
